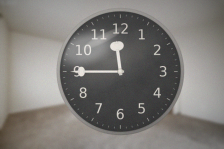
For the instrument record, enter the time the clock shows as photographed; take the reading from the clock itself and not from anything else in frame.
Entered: 11:45
